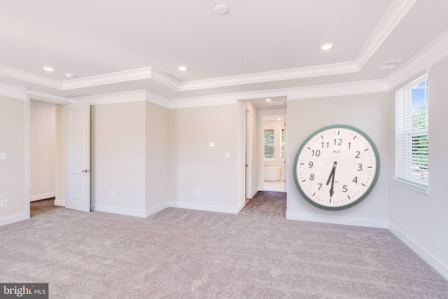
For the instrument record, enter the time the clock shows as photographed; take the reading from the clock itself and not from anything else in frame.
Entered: 6:30
